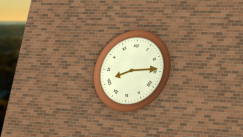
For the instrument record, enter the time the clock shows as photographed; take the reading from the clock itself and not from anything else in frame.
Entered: 8:14
